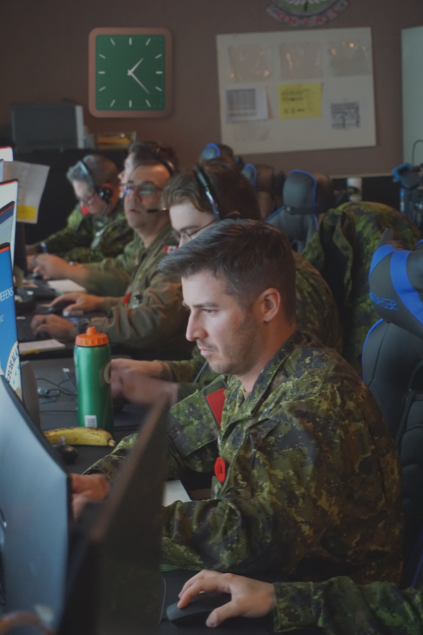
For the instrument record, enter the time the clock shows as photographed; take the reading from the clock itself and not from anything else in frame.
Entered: 1:23
